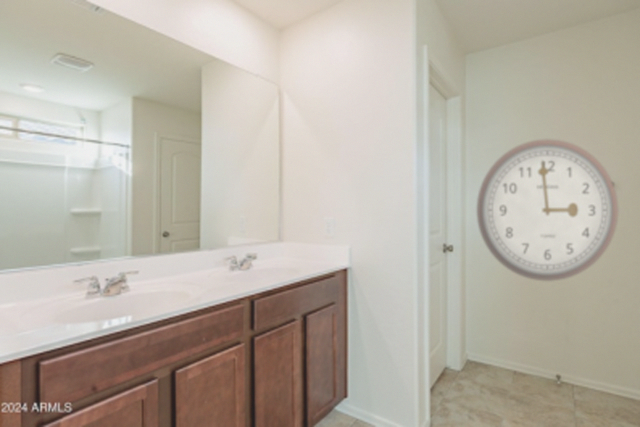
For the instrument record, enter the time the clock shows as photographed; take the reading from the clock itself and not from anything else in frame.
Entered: 2:59
